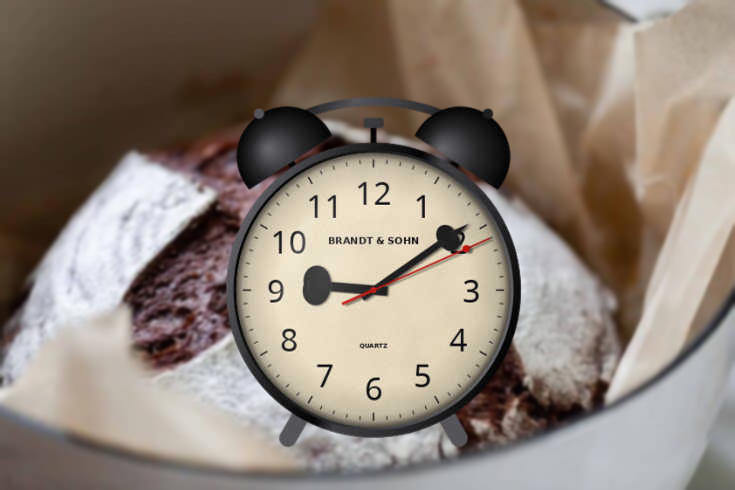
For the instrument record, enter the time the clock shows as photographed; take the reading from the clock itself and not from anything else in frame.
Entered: 9:09:11
